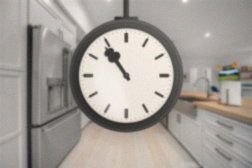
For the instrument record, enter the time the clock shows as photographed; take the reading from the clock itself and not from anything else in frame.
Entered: 10:54
